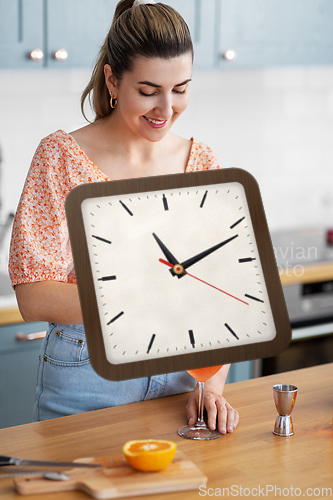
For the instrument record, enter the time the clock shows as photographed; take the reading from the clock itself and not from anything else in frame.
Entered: 11:11:21
